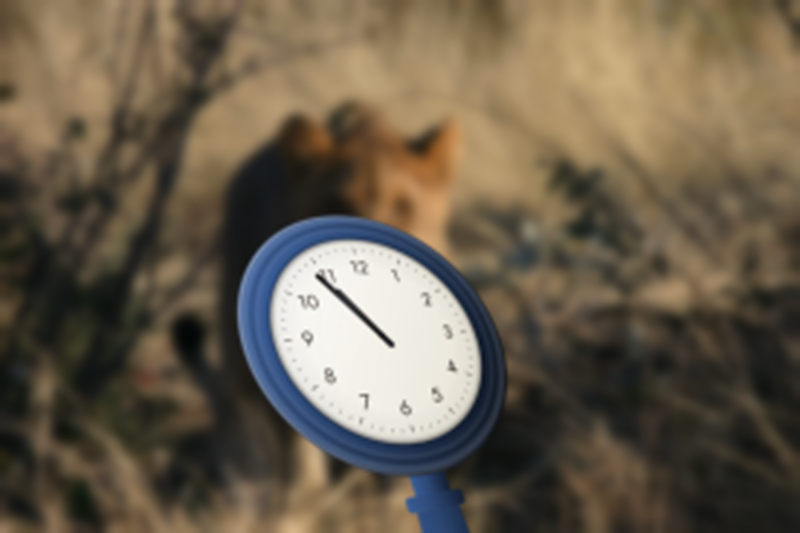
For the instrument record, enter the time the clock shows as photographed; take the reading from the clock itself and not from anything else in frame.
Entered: 10:54
